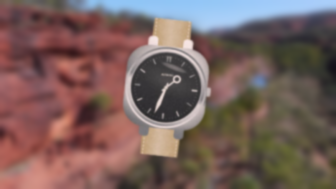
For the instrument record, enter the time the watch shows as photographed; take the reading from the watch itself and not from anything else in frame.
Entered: 1:33
